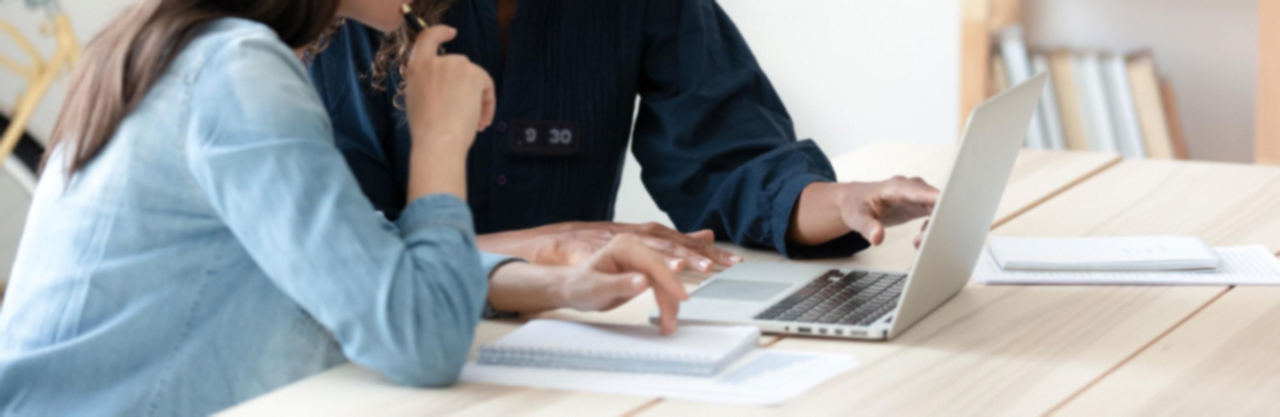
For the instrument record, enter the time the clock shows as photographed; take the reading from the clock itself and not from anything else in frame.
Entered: 9:30
